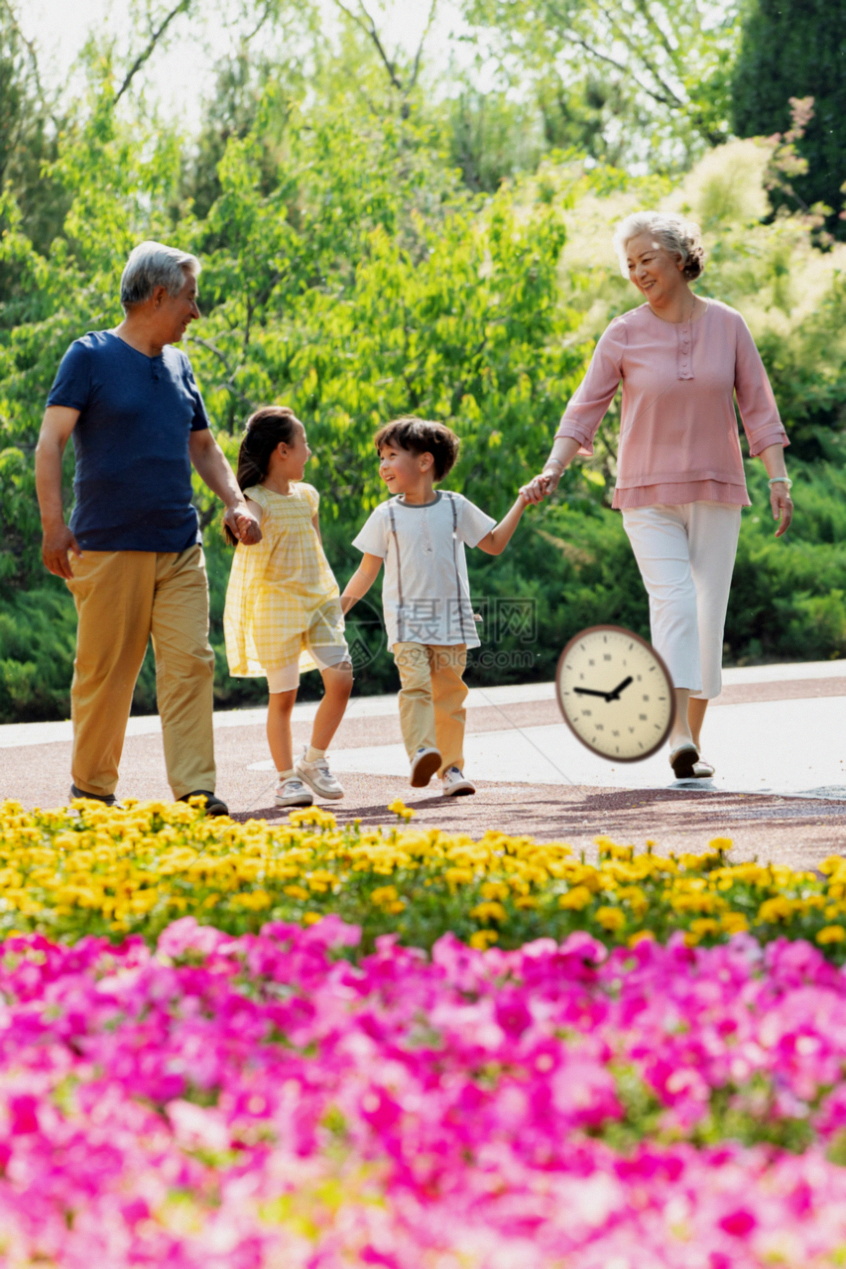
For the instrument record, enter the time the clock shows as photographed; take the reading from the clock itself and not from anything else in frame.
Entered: 1:46
